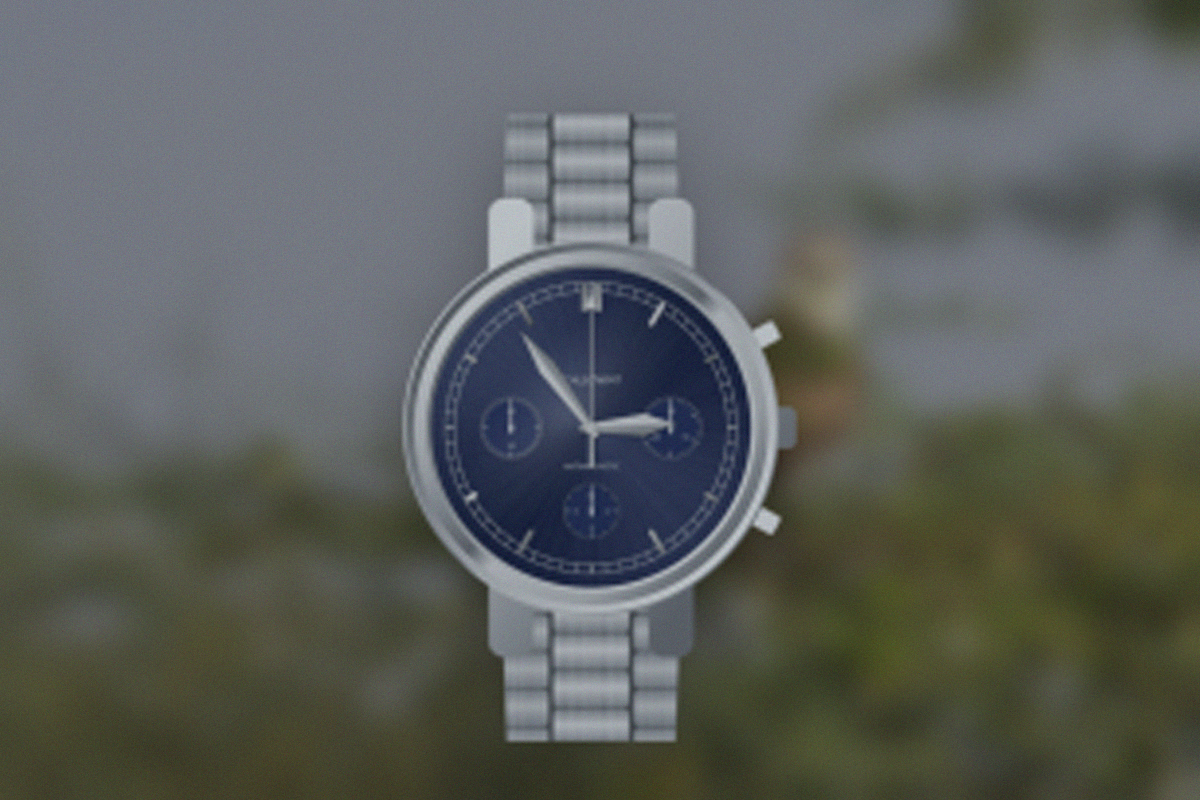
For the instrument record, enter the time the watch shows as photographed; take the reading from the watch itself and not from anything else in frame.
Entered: 2:54
